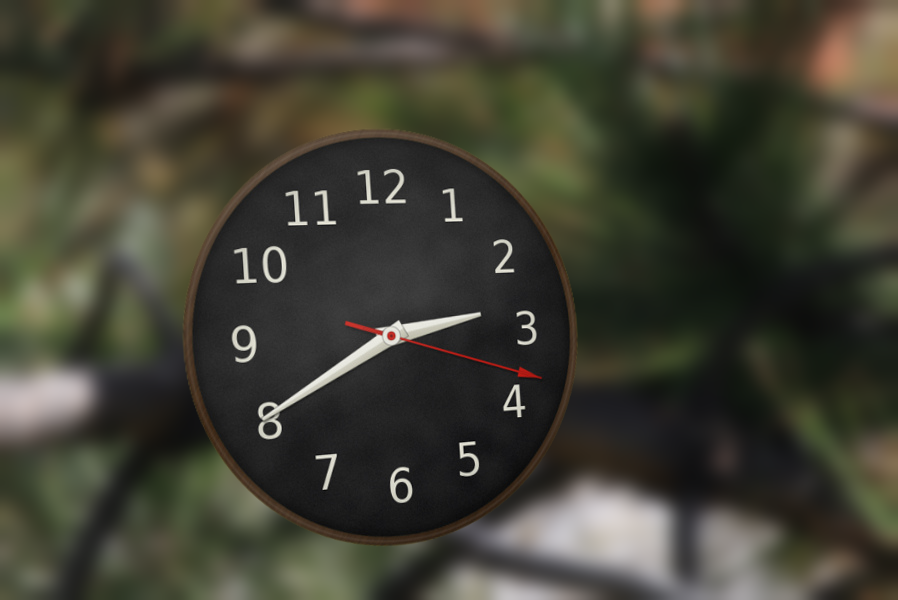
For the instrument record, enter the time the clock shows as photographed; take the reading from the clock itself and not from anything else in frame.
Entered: 2:40:18
